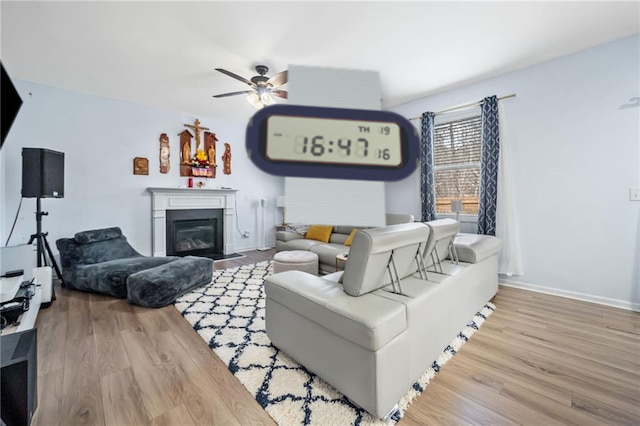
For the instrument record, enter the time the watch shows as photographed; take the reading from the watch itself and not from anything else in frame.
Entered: 16:47:16
